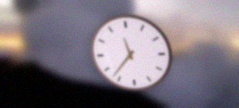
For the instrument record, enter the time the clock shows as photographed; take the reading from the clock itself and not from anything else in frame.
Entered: 11:37
